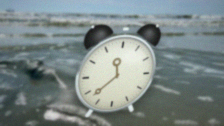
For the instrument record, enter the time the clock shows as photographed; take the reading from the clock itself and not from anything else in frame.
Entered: 11:38
